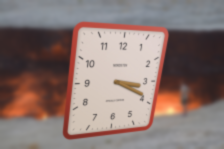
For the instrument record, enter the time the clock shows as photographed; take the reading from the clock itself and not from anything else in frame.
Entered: 3:19
